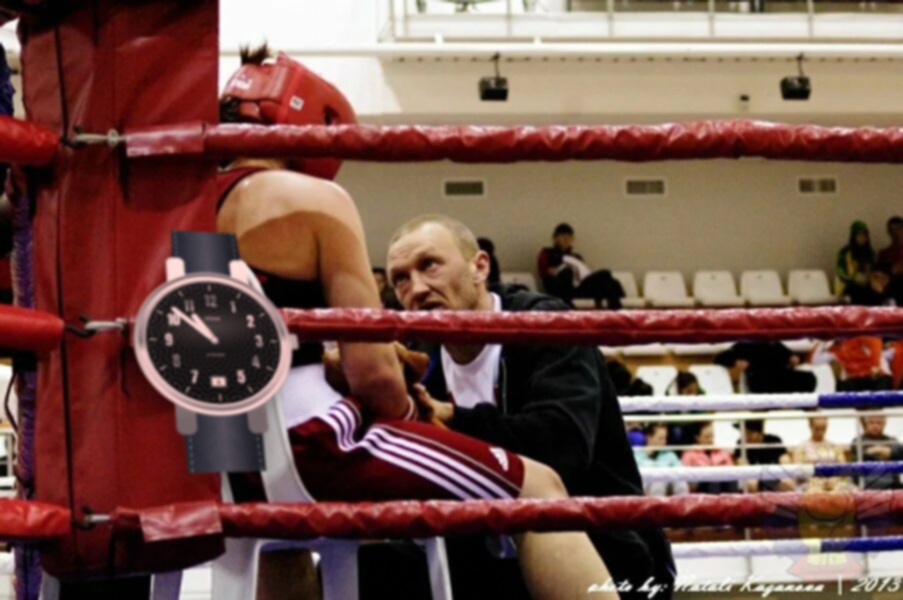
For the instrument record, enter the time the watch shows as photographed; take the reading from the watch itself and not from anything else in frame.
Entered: 10:52
